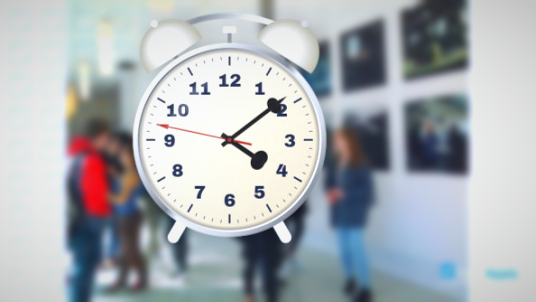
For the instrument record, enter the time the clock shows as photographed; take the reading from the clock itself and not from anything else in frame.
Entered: 4:08:47
